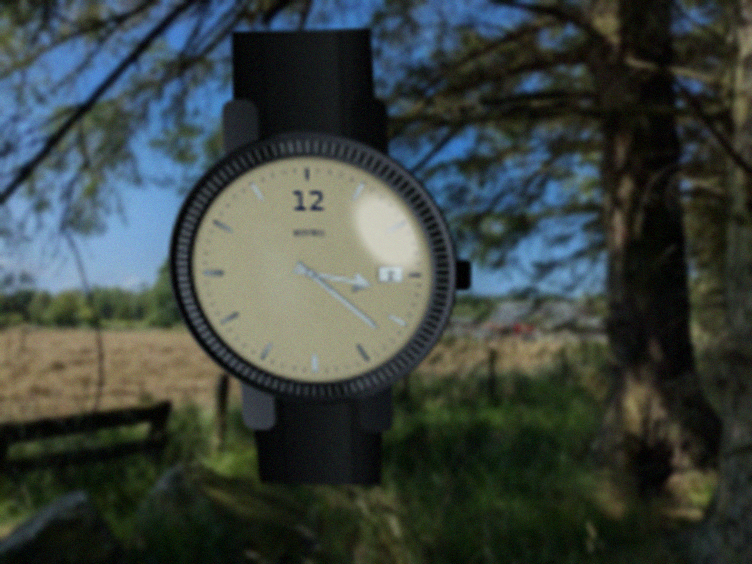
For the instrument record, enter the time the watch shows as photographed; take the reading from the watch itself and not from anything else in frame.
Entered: 3:22
